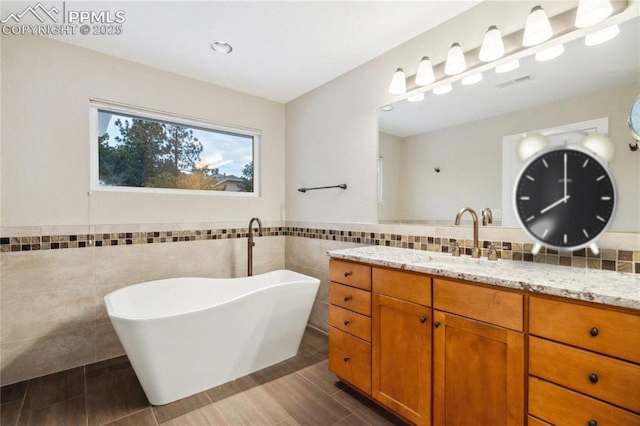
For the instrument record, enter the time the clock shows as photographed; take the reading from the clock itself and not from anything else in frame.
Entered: 8:00
